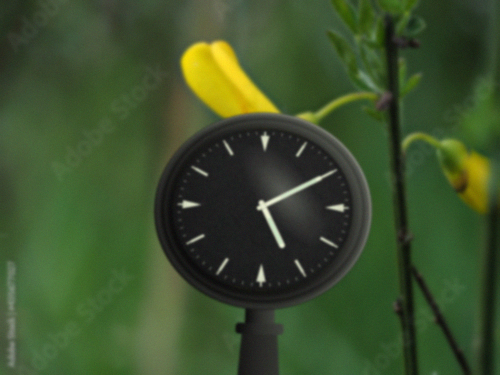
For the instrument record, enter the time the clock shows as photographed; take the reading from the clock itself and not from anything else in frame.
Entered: 5:10
